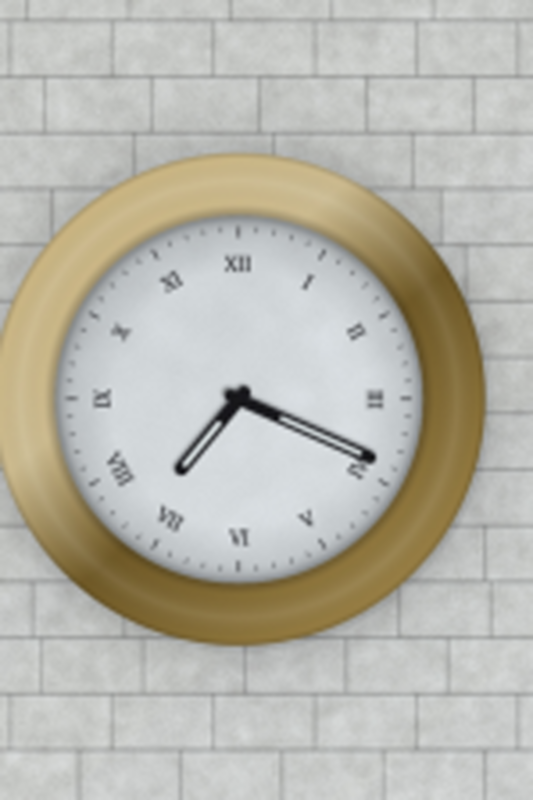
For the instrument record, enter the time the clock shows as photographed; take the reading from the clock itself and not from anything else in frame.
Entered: 7:19
